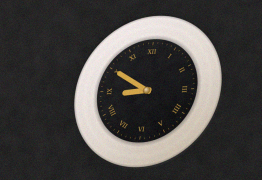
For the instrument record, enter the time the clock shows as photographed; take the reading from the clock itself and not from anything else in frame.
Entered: 8:50
